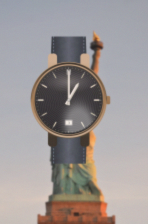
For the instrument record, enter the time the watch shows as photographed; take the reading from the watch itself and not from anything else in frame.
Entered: 1:00
